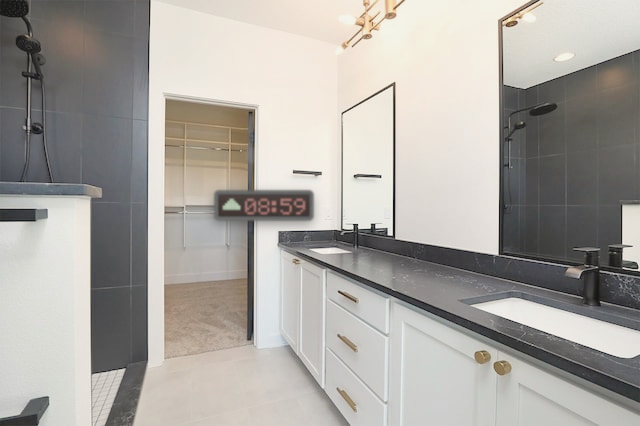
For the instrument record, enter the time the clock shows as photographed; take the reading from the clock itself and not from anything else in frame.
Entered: 8:59
